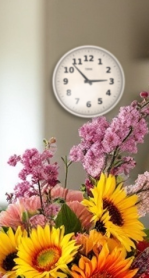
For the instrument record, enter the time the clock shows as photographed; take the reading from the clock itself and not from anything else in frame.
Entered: 2:53
